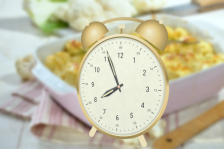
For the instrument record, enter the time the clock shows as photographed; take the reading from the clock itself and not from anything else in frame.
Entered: 7:56
